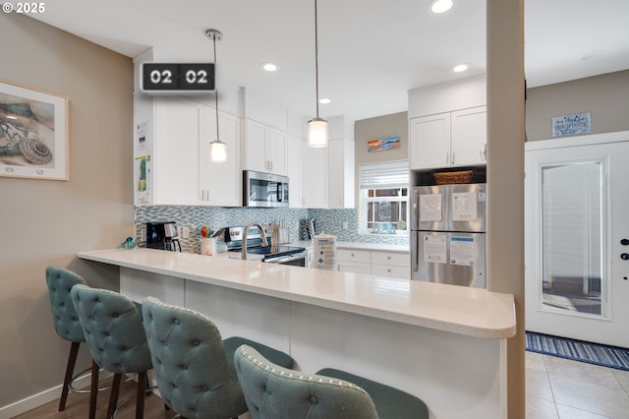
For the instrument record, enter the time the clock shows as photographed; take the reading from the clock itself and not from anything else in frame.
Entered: 2:02
